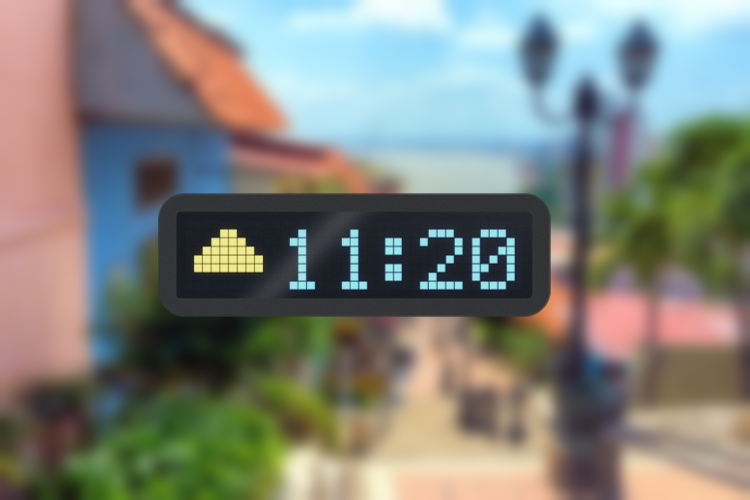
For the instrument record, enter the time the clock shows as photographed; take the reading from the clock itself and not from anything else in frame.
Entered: 11:20
